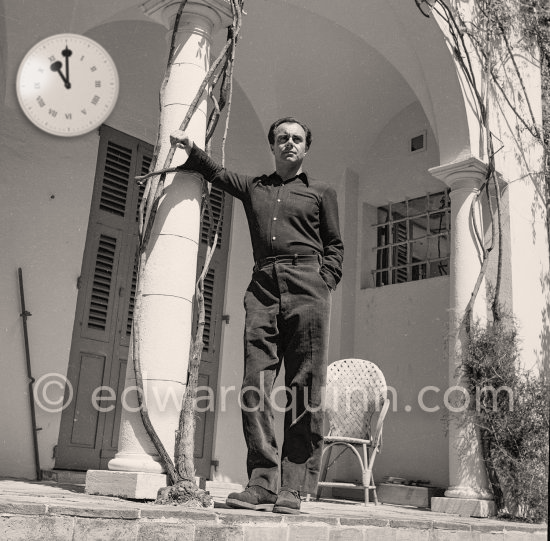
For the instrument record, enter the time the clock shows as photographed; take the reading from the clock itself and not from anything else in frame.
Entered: 11:00
